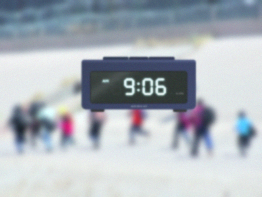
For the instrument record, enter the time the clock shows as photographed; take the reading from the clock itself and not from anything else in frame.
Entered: 9:06
